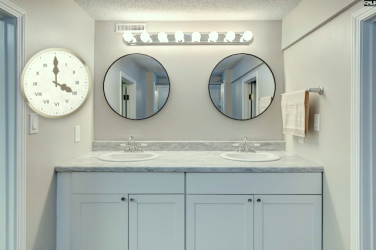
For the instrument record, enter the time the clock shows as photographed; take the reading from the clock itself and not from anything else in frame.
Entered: 4:00
